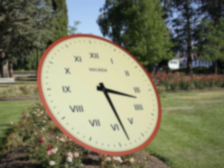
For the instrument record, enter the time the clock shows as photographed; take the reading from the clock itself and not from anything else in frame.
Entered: 3:28
